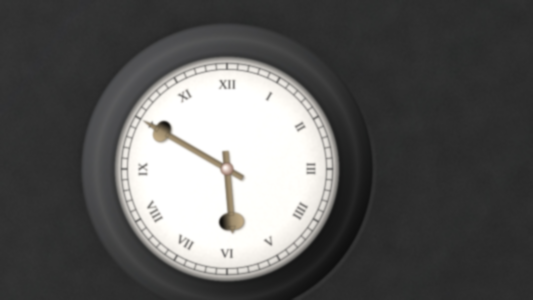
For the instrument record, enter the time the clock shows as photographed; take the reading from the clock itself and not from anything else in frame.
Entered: 5:50
